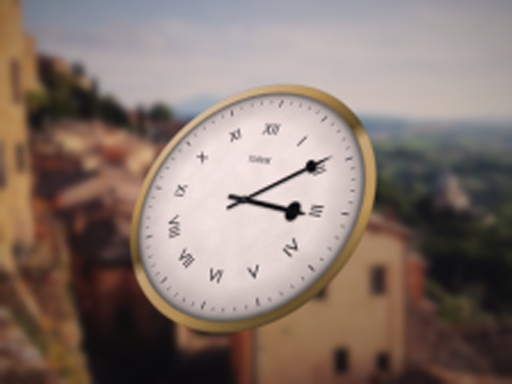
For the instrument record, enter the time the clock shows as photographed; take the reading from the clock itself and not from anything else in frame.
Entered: 3:09
